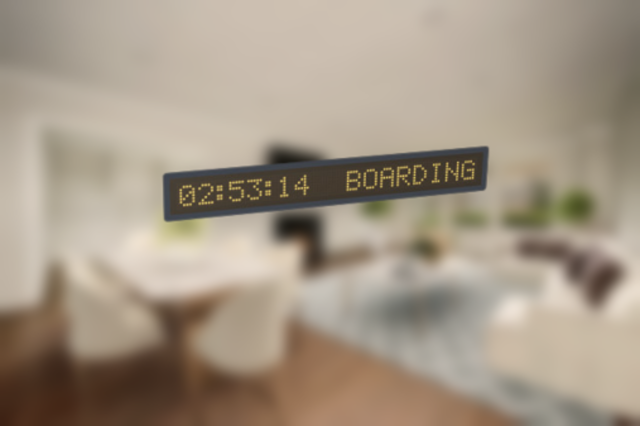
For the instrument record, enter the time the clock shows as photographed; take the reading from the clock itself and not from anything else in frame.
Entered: 2:53:14
